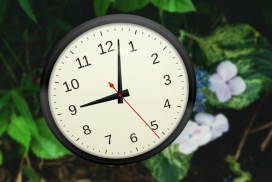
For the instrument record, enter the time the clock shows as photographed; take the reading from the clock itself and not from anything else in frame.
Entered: 9:02:26
